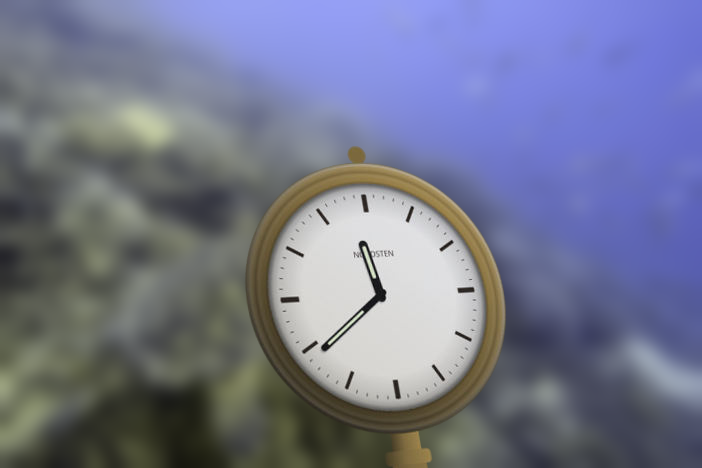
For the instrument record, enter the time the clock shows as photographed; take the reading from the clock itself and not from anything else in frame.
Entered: 11:39
